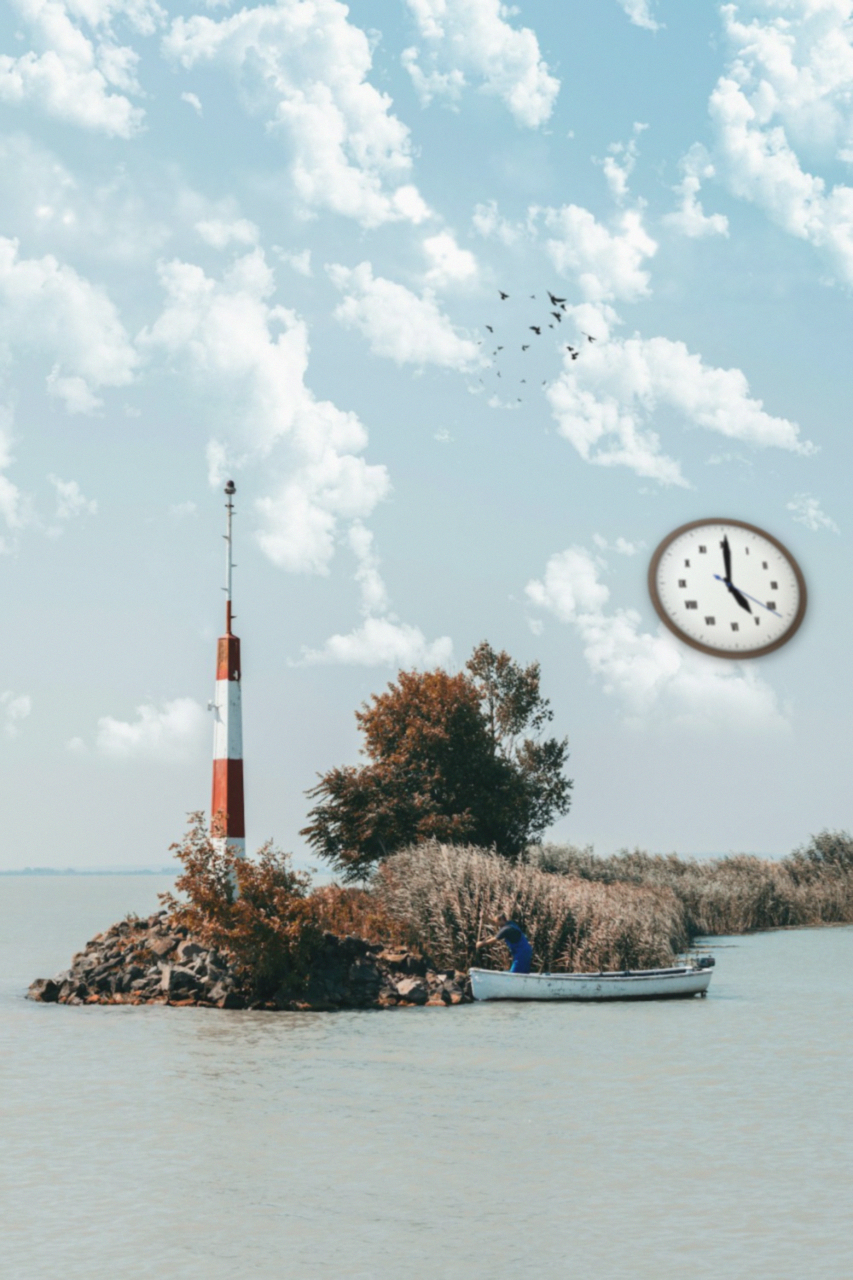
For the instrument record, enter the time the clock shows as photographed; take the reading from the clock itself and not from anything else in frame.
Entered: 5:00:21
